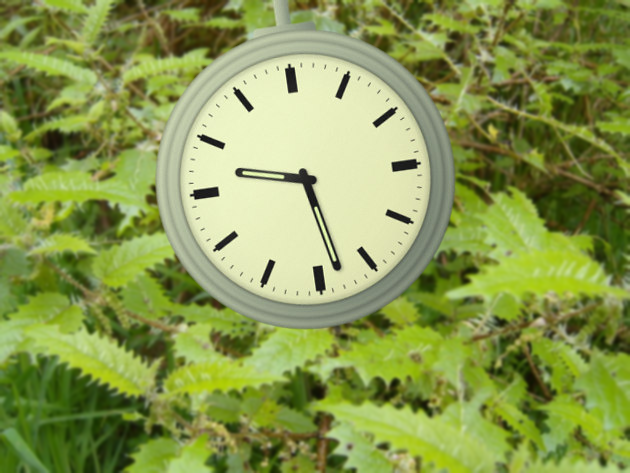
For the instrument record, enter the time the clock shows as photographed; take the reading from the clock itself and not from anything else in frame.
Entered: 9:28
